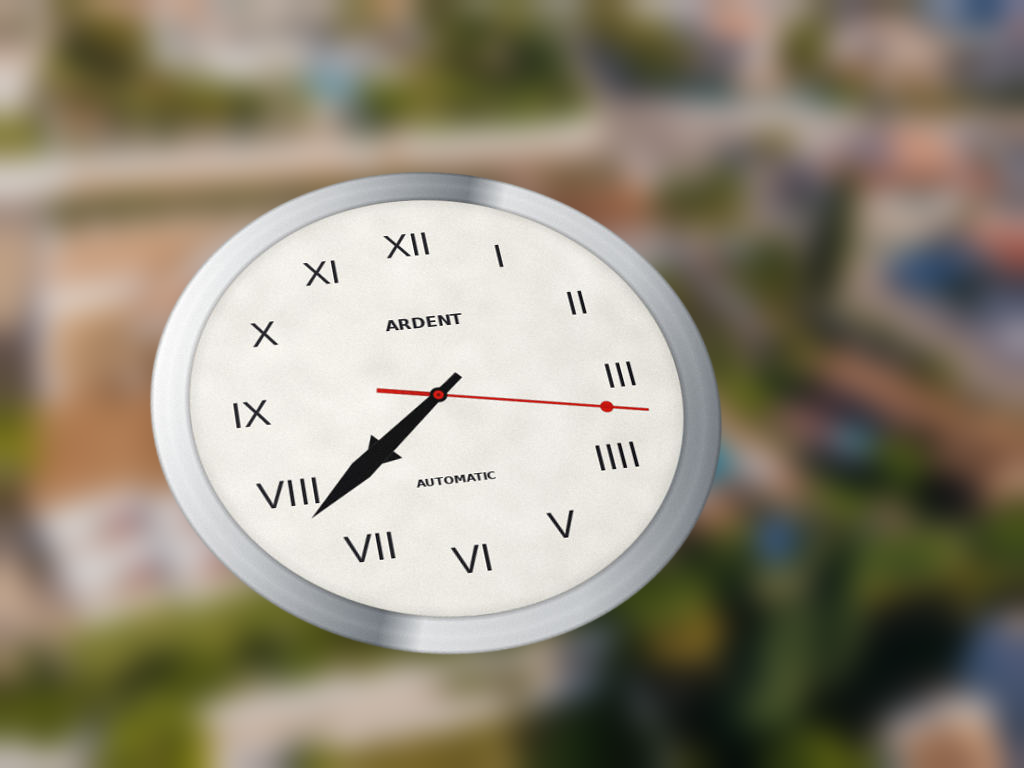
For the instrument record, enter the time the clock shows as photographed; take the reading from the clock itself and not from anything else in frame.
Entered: 7:38:17
